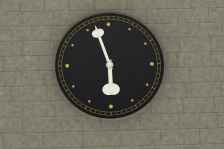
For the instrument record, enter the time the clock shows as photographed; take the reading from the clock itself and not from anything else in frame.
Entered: 5:57
